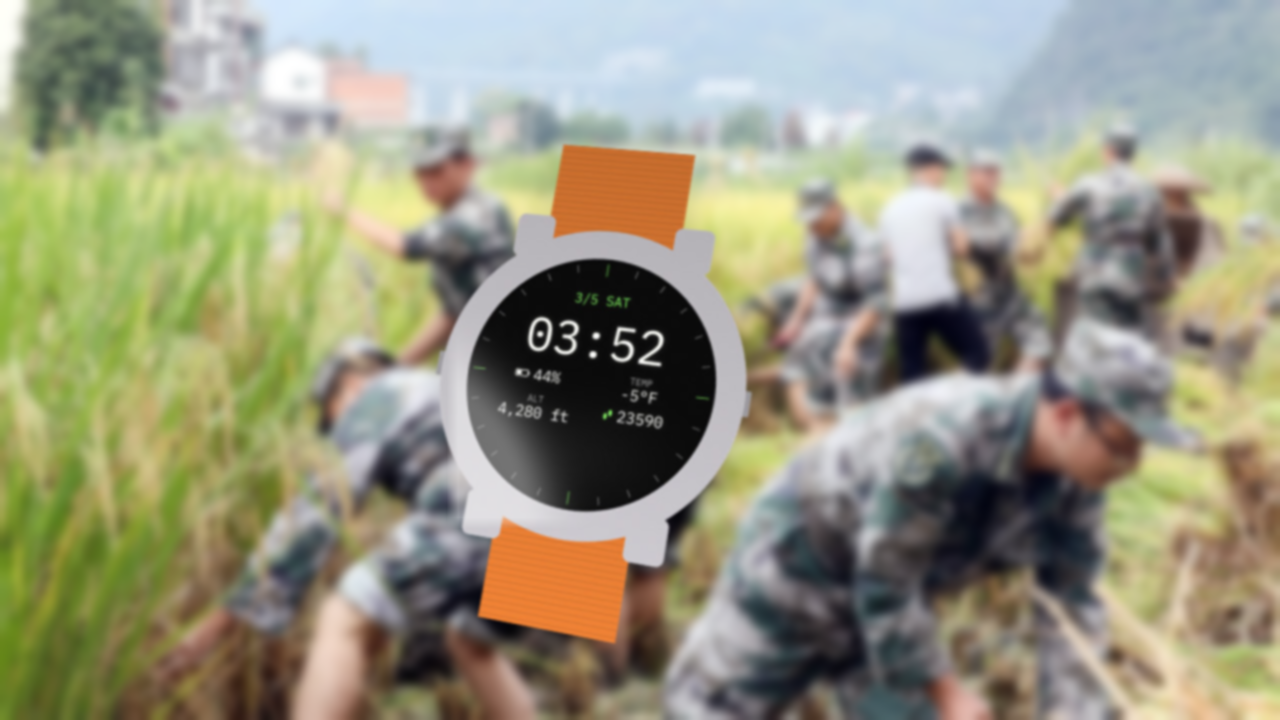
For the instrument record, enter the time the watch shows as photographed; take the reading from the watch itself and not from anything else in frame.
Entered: 3:52
